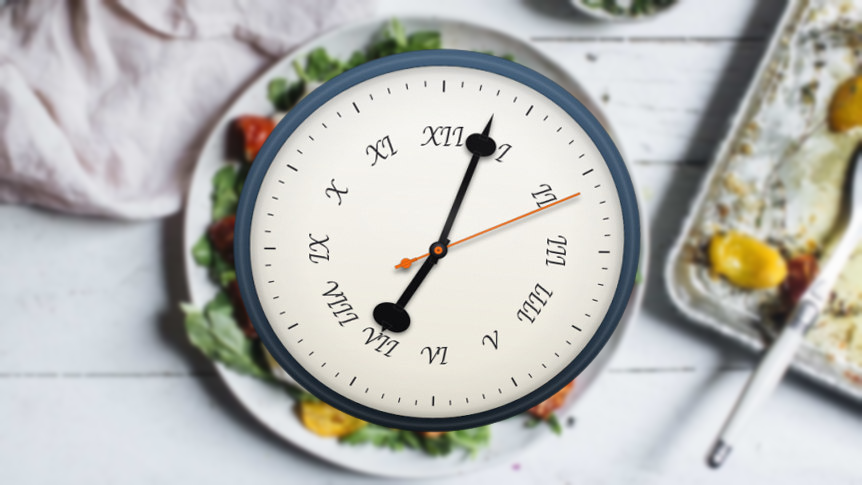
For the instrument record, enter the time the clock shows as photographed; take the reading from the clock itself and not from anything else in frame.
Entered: 7:03:11
